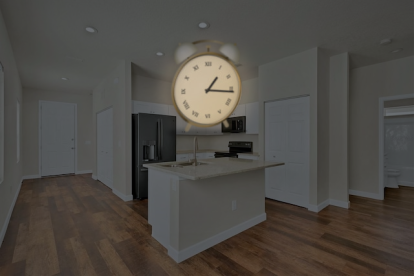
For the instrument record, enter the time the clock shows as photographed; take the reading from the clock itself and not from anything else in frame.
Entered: 1:16
